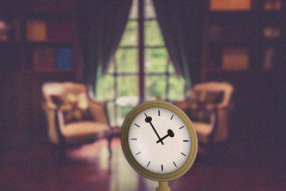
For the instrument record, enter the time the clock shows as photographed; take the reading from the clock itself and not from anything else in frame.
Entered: 1:55
